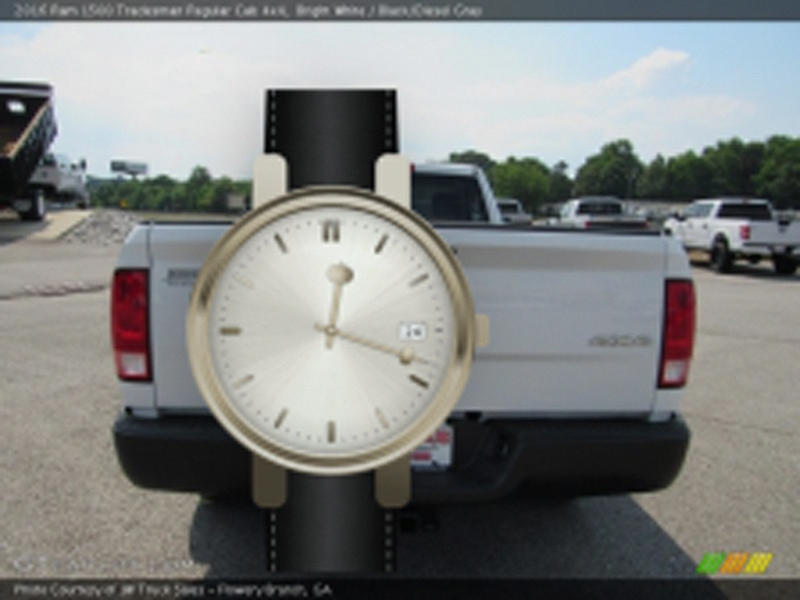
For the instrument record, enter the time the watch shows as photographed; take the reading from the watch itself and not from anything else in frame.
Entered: 12:18
